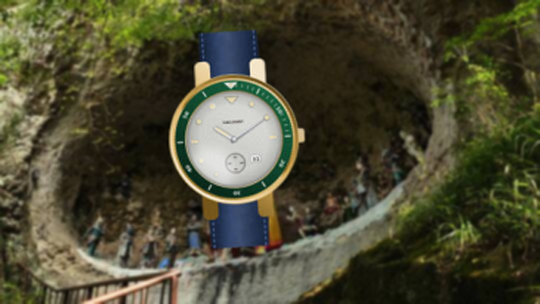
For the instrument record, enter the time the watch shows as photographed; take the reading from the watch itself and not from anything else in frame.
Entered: 10:10
